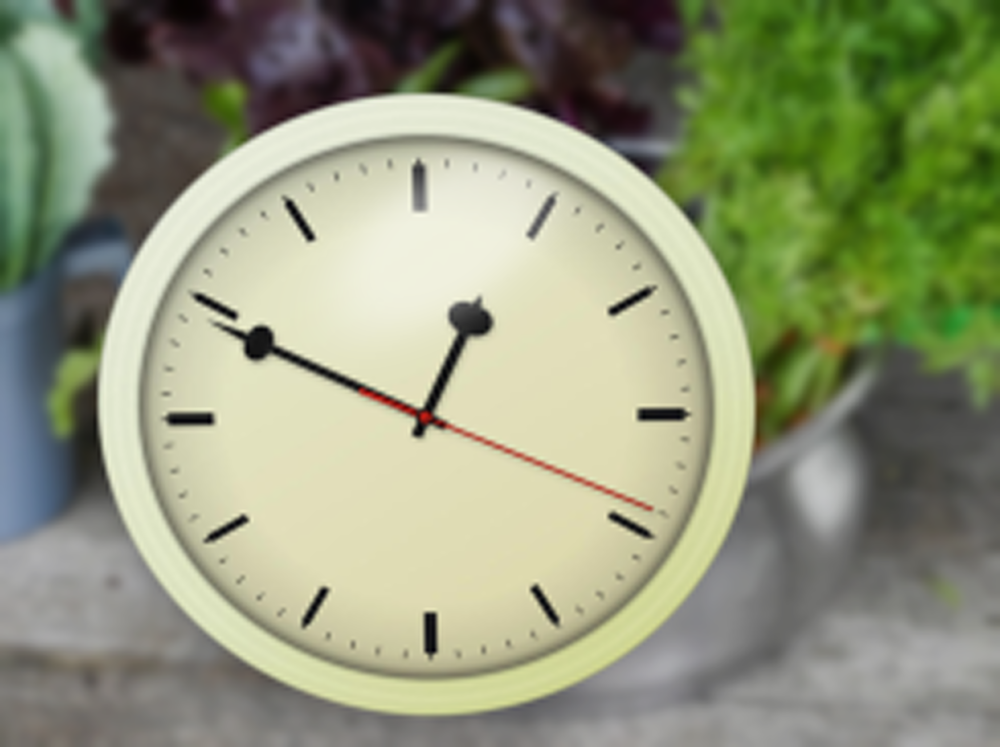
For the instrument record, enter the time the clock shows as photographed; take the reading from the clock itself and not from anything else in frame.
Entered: 12:49:19
